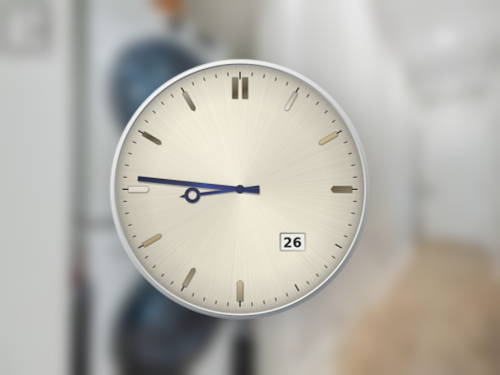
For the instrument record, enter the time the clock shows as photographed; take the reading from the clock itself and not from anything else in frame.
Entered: 8:46
